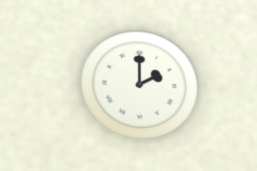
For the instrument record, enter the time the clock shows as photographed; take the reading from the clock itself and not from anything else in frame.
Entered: 2:00
